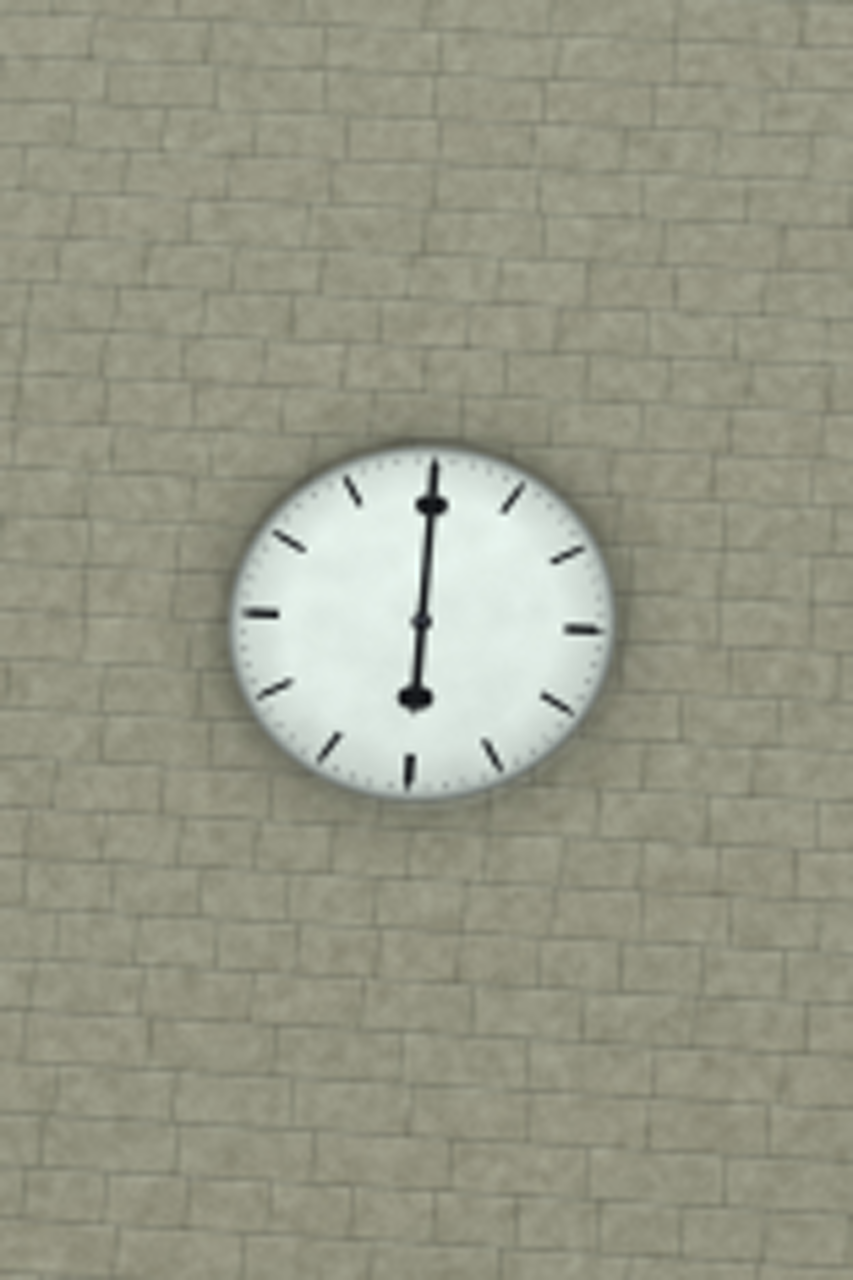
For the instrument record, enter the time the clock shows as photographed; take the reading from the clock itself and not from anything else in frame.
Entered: 6:00
